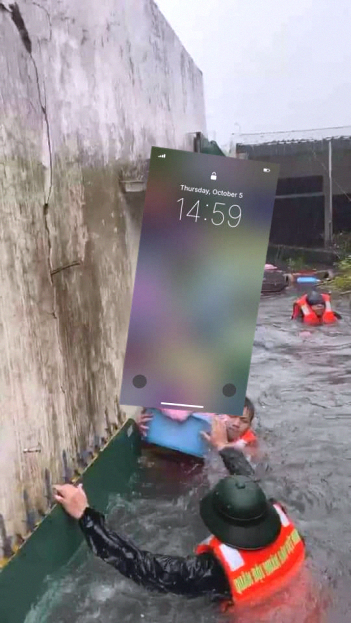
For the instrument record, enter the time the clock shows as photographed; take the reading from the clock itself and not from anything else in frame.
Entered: 14:59
